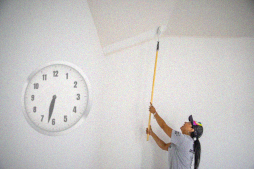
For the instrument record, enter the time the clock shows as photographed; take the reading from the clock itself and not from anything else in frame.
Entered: 6:32
